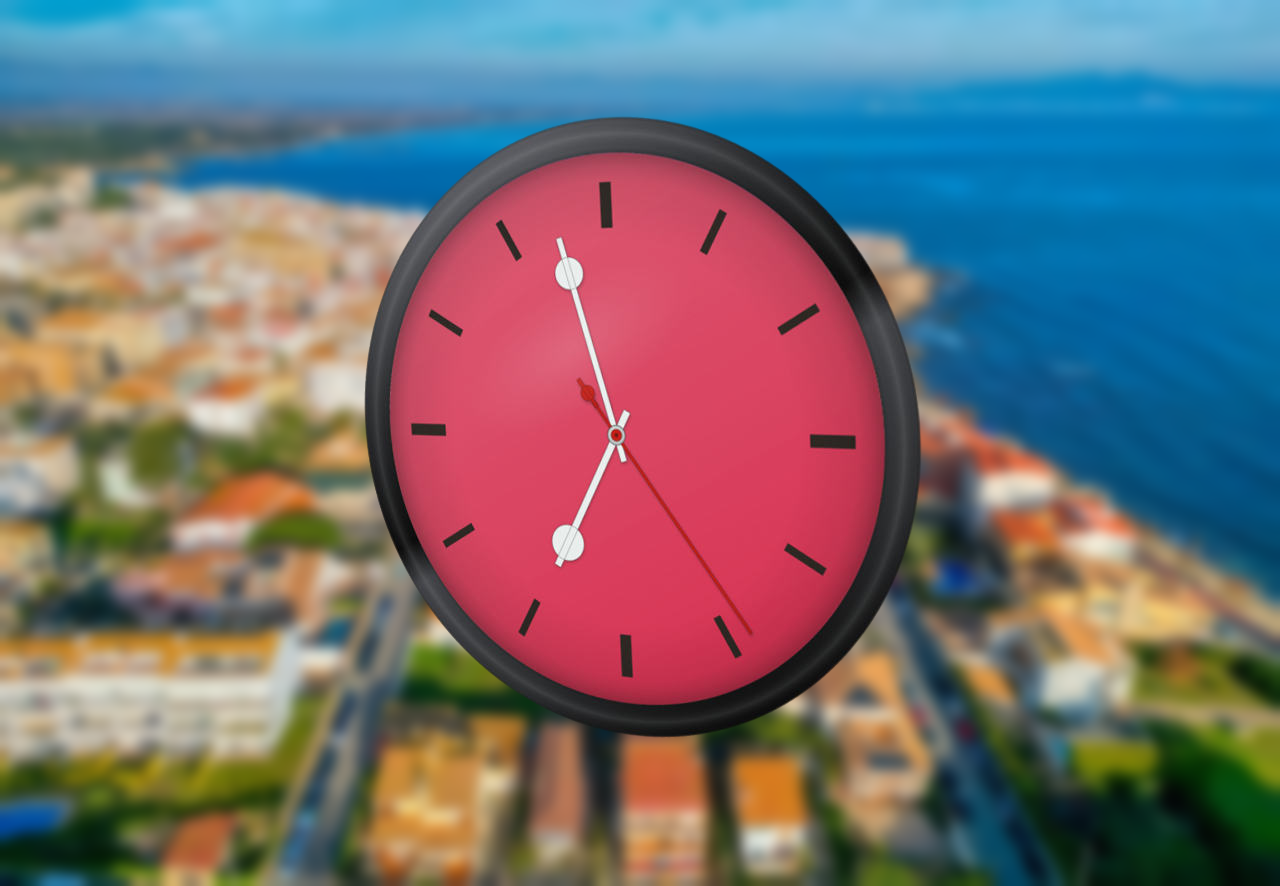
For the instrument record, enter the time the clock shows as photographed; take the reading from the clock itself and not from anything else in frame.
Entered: 6:57:24
